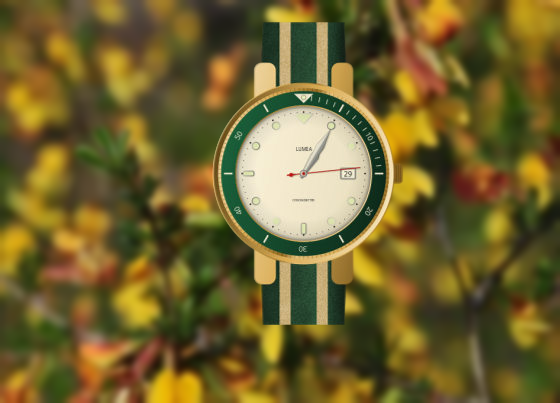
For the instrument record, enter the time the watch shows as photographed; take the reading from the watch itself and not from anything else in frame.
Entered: 1:05:14
